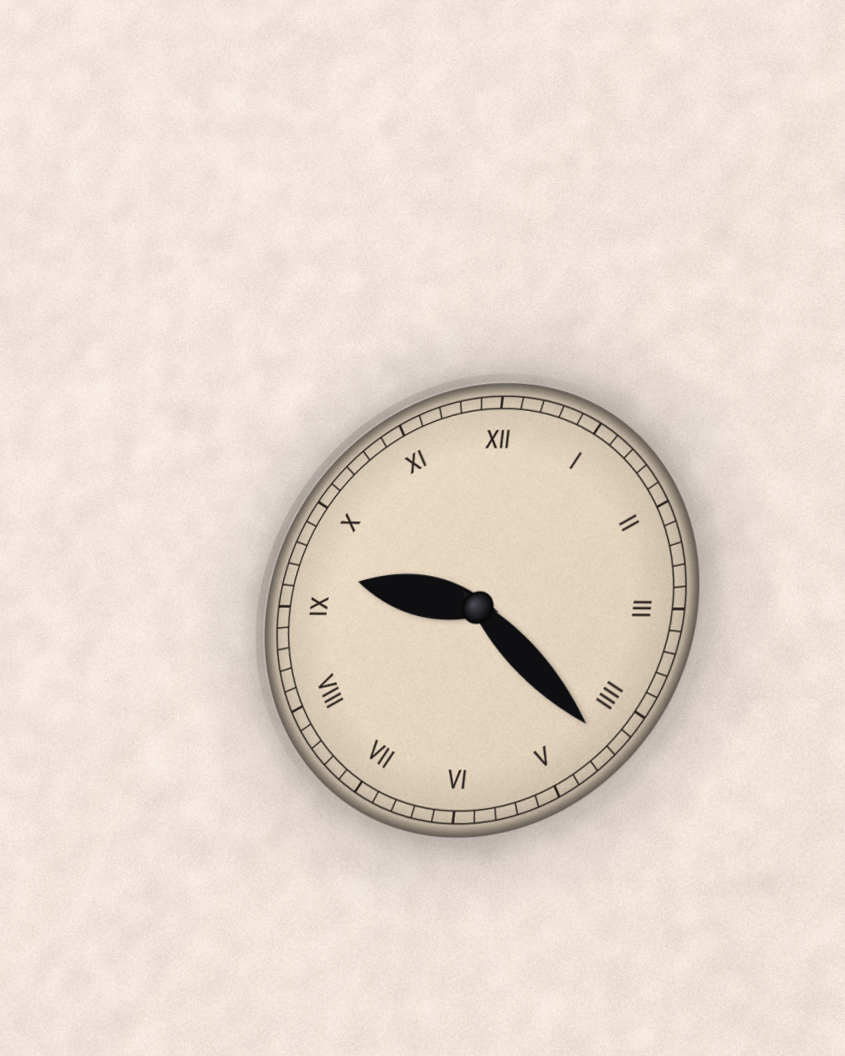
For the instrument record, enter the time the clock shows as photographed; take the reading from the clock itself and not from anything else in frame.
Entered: 9:22
